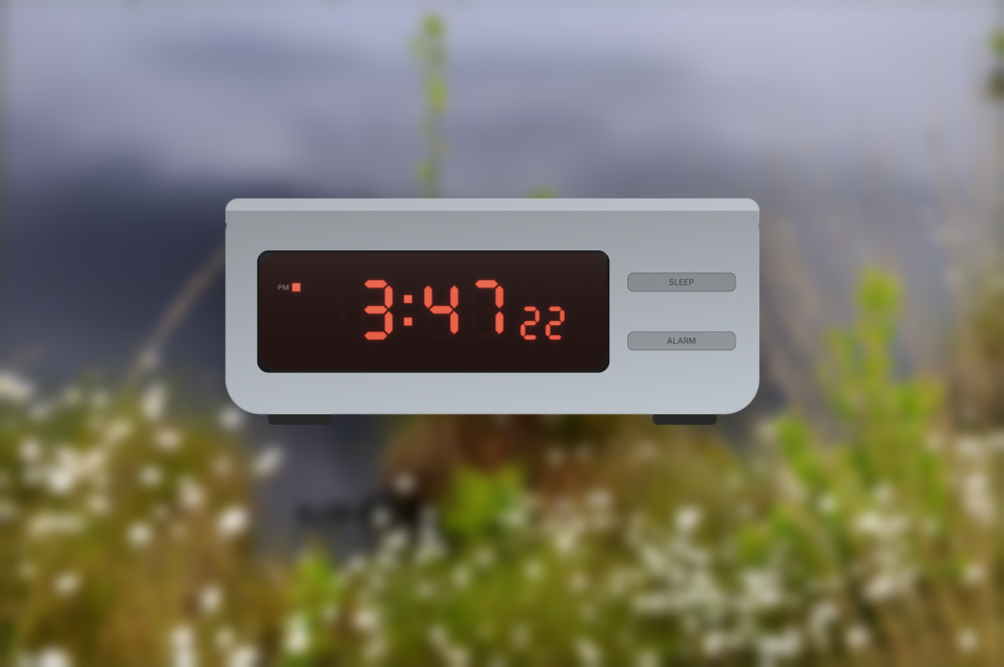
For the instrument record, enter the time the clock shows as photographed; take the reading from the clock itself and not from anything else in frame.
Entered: 3:47:22
